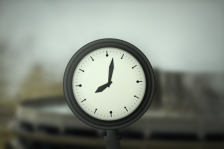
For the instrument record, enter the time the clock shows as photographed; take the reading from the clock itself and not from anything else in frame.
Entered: 8:02
